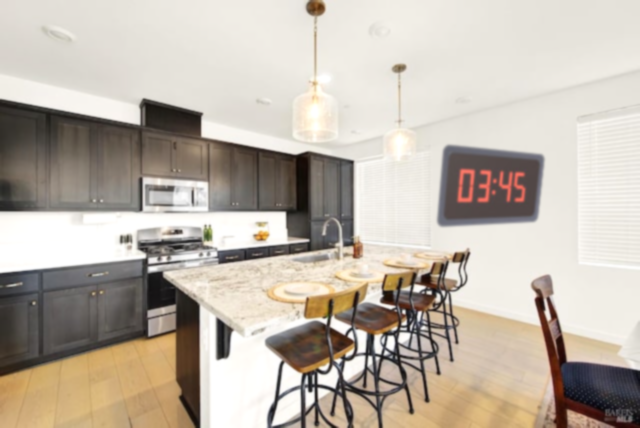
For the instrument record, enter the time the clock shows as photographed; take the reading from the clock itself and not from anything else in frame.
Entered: 3:45
